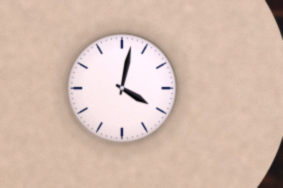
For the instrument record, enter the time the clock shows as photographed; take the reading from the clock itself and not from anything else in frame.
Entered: 4:02
